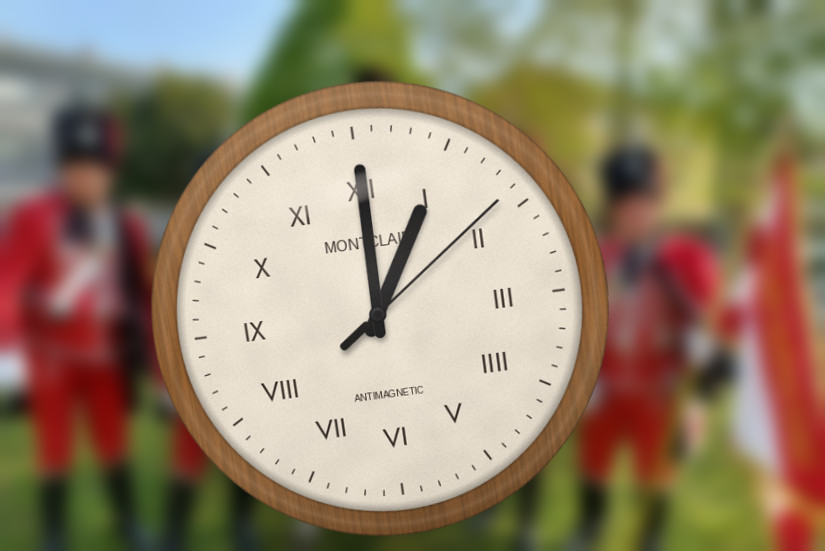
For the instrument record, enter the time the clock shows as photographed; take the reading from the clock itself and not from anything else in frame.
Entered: 1:00:09
